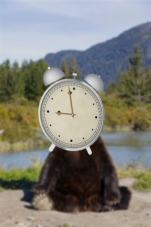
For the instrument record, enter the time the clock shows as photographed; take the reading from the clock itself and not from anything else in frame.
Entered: 8:58
